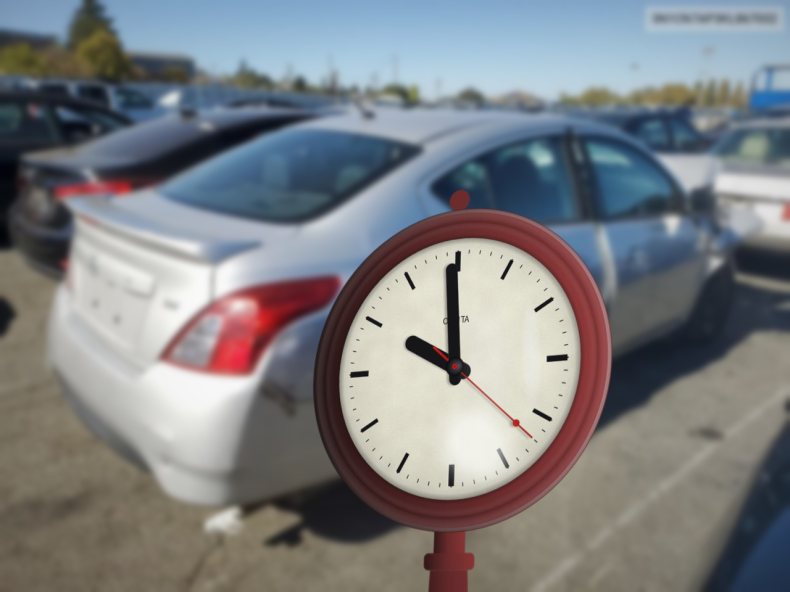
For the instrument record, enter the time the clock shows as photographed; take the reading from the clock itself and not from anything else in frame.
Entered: 9:59:22
